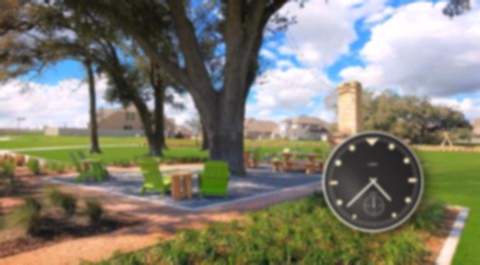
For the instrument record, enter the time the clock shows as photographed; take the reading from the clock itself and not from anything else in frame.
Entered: 4:38
